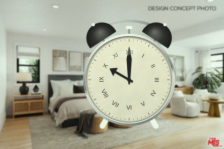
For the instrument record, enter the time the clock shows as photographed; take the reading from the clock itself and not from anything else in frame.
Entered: 10:00
